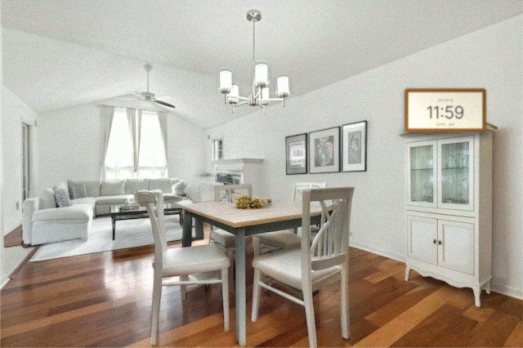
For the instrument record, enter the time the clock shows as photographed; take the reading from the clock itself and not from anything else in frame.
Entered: 11:59
